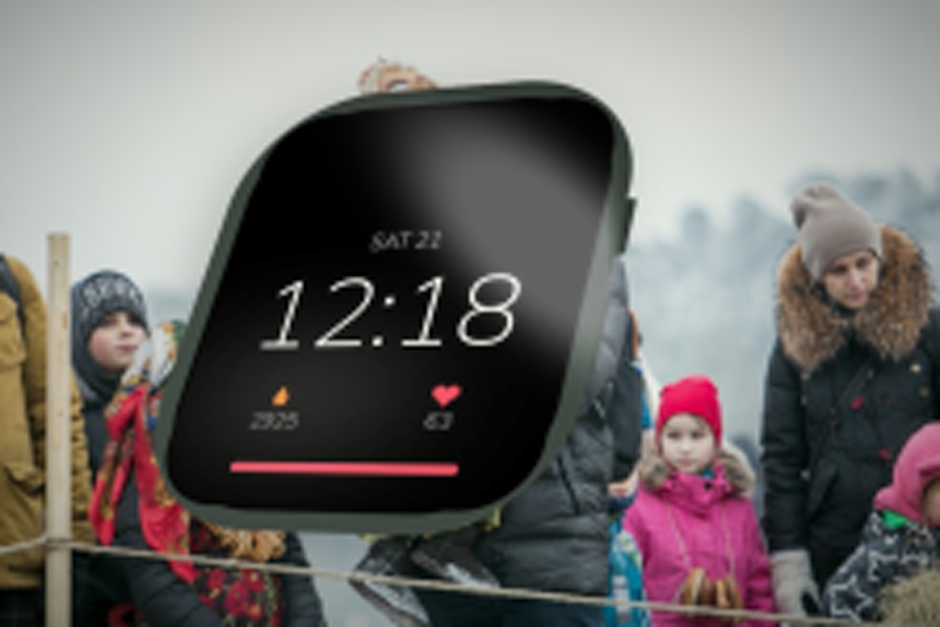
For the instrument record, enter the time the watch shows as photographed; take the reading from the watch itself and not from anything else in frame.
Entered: 12:18
